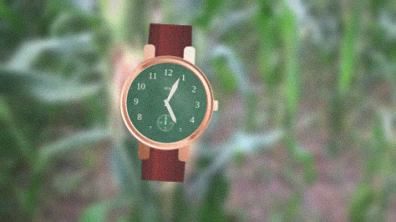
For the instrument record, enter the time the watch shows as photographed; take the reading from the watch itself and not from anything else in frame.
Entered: 5:04
